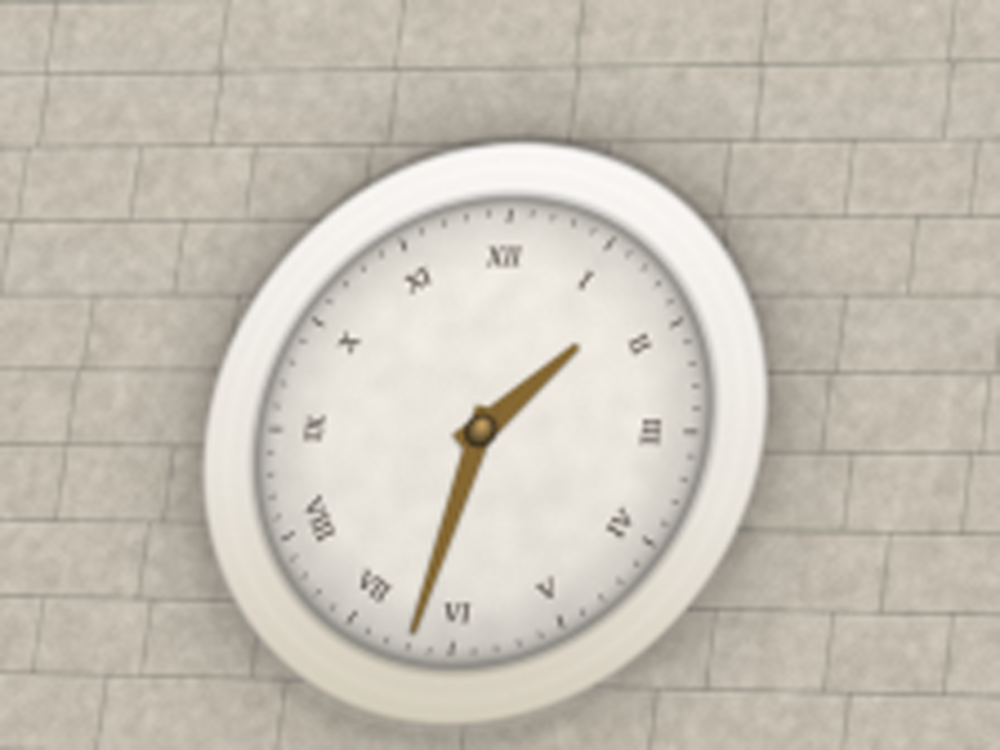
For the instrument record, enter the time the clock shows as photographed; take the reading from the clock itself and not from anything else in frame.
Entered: 1:32
